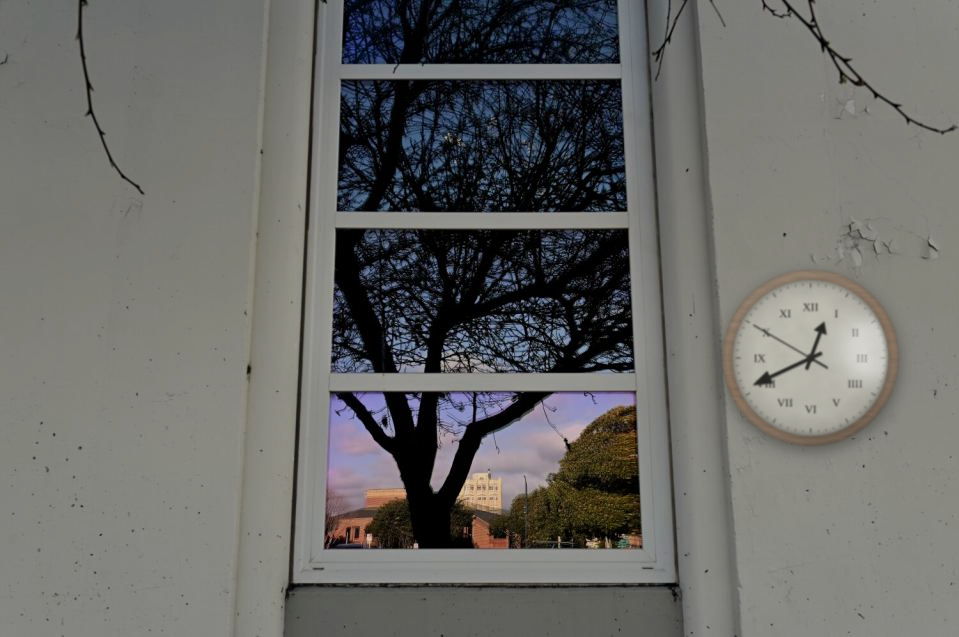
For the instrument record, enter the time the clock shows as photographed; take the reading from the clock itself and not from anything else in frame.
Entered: 12:40:50
